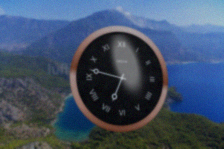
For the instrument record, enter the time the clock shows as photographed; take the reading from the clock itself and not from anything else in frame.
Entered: 6:47
